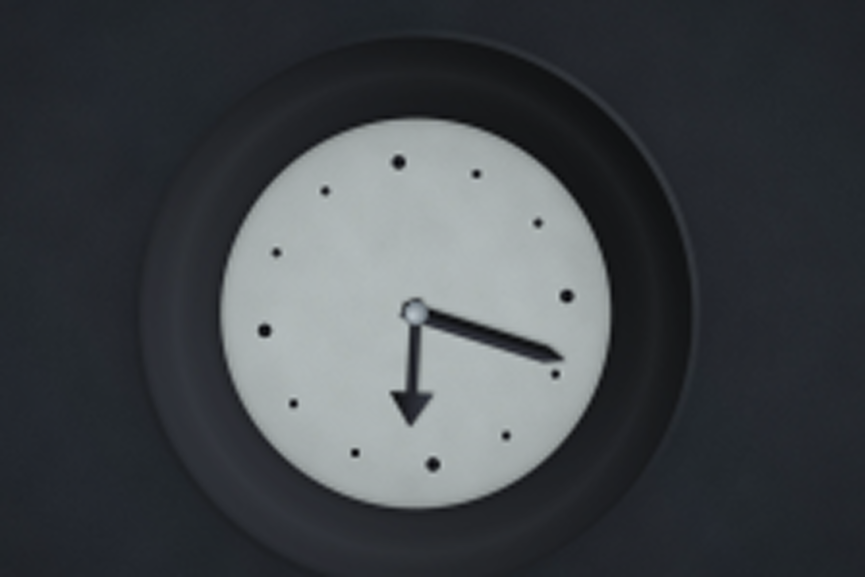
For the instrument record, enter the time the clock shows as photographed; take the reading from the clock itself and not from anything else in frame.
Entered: 6:19
